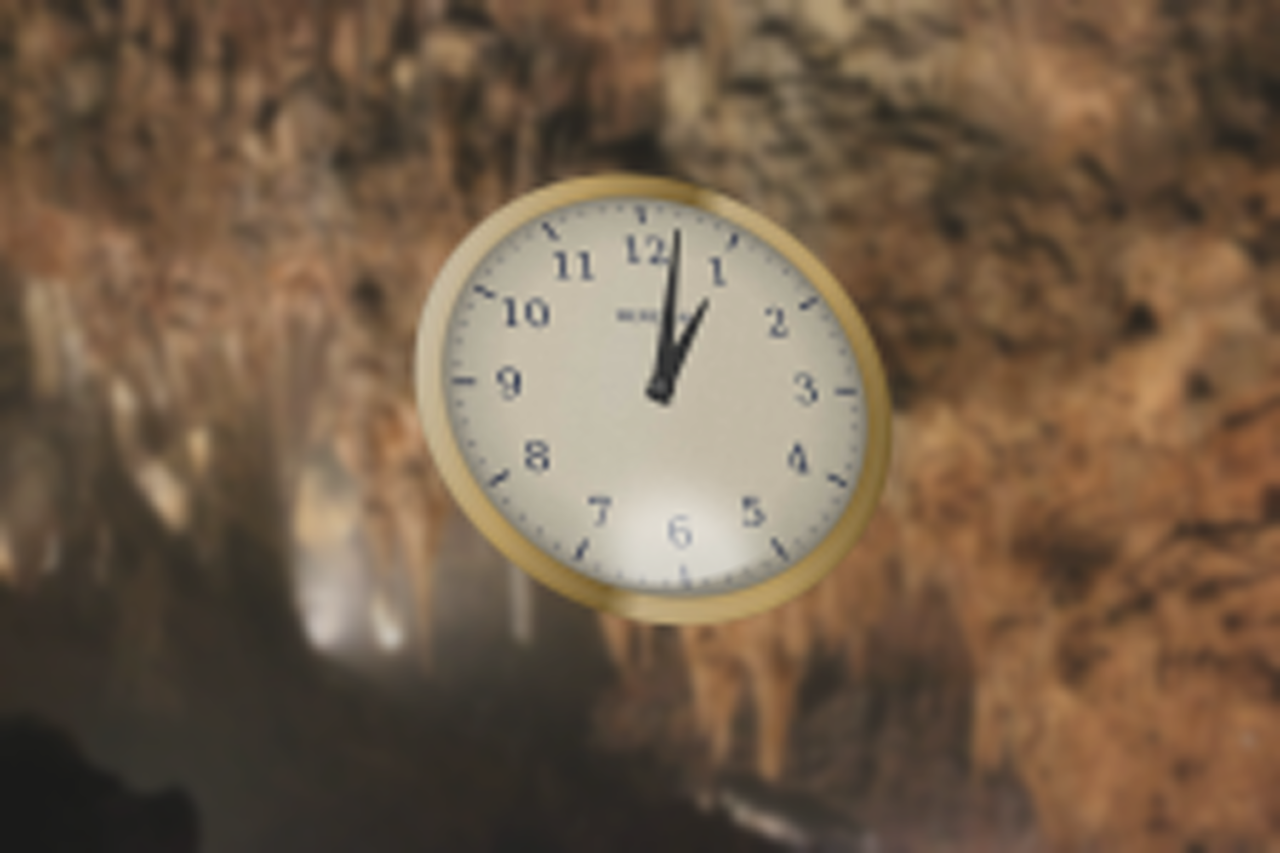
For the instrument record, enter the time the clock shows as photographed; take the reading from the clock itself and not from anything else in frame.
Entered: 1:02
